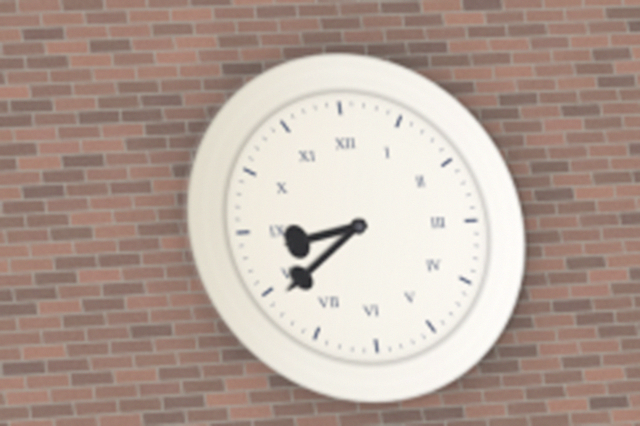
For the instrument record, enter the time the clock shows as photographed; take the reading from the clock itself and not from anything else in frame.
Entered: 8:39
